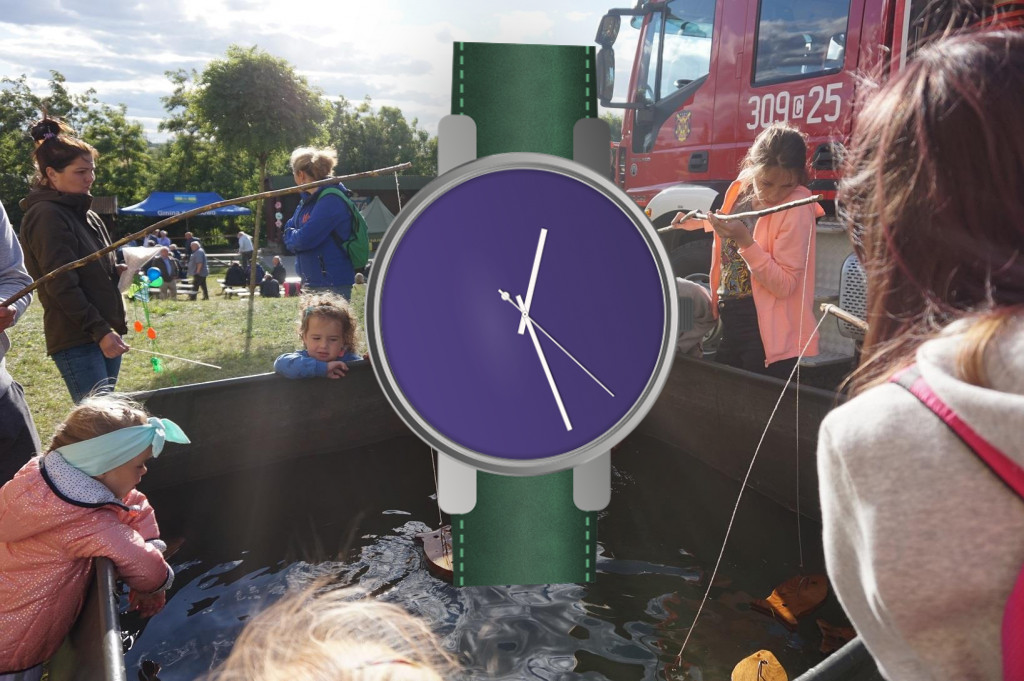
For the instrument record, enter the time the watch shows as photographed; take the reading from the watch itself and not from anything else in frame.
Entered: 12:26:22
